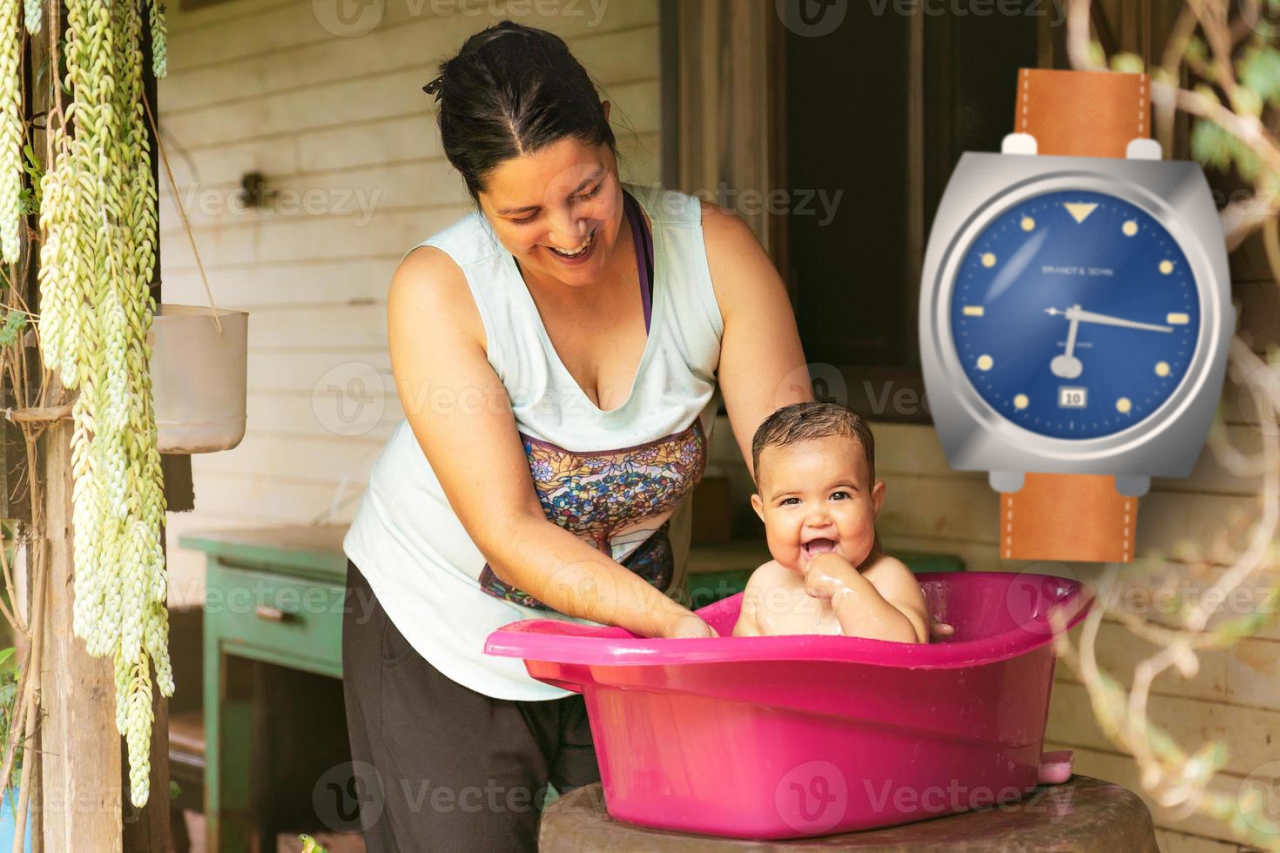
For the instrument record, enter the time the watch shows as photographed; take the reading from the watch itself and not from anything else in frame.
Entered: 6:16:16
